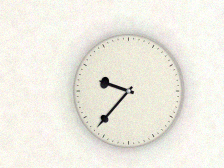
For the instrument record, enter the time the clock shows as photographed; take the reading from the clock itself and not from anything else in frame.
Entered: 9:37
